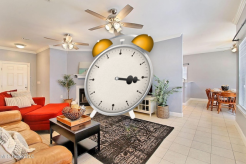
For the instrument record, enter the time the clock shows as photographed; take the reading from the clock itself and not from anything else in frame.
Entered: 3:16
